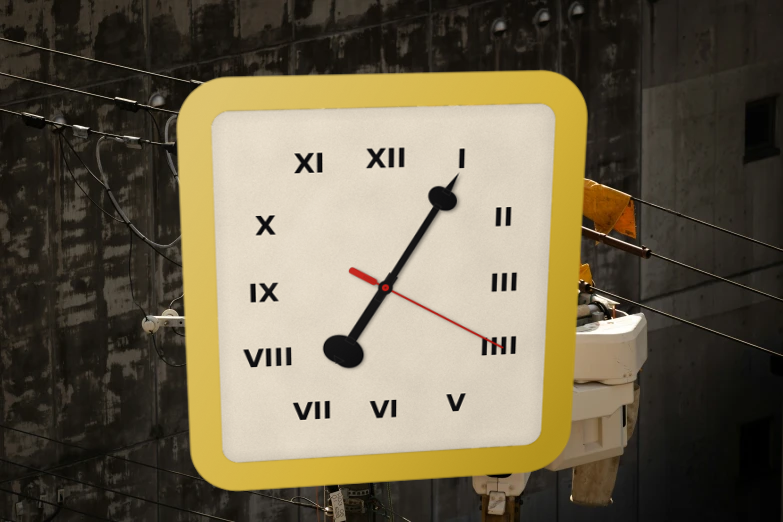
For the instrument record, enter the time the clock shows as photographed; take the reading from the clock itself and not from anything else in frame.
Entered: 7:05:20
